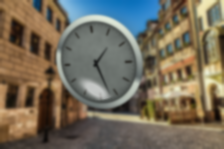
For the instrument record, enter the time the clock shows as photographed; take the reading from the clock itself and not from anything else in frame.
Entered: 1:27
